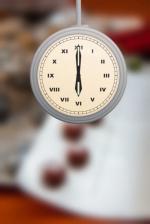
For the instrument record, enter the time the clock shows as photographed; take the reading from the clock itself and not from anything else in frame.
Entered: 6:00
